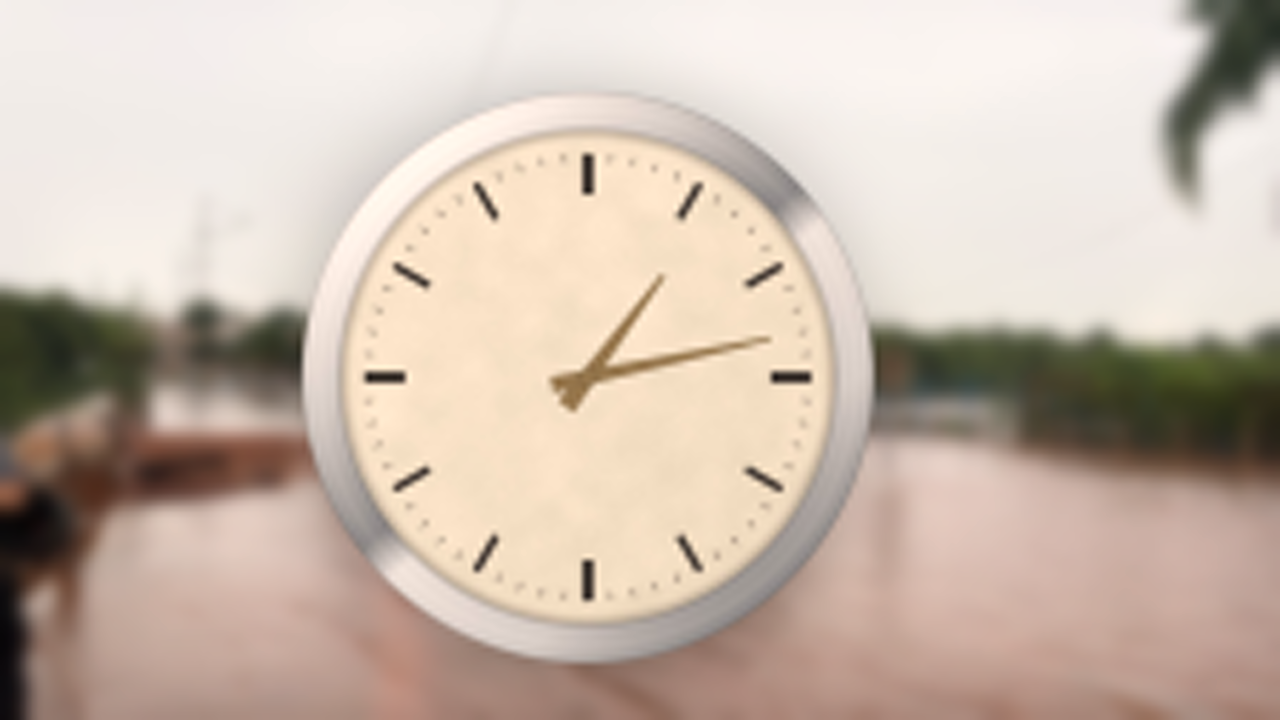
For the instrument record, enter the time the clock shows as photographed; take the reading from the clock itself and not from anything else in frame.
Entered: 1:13
